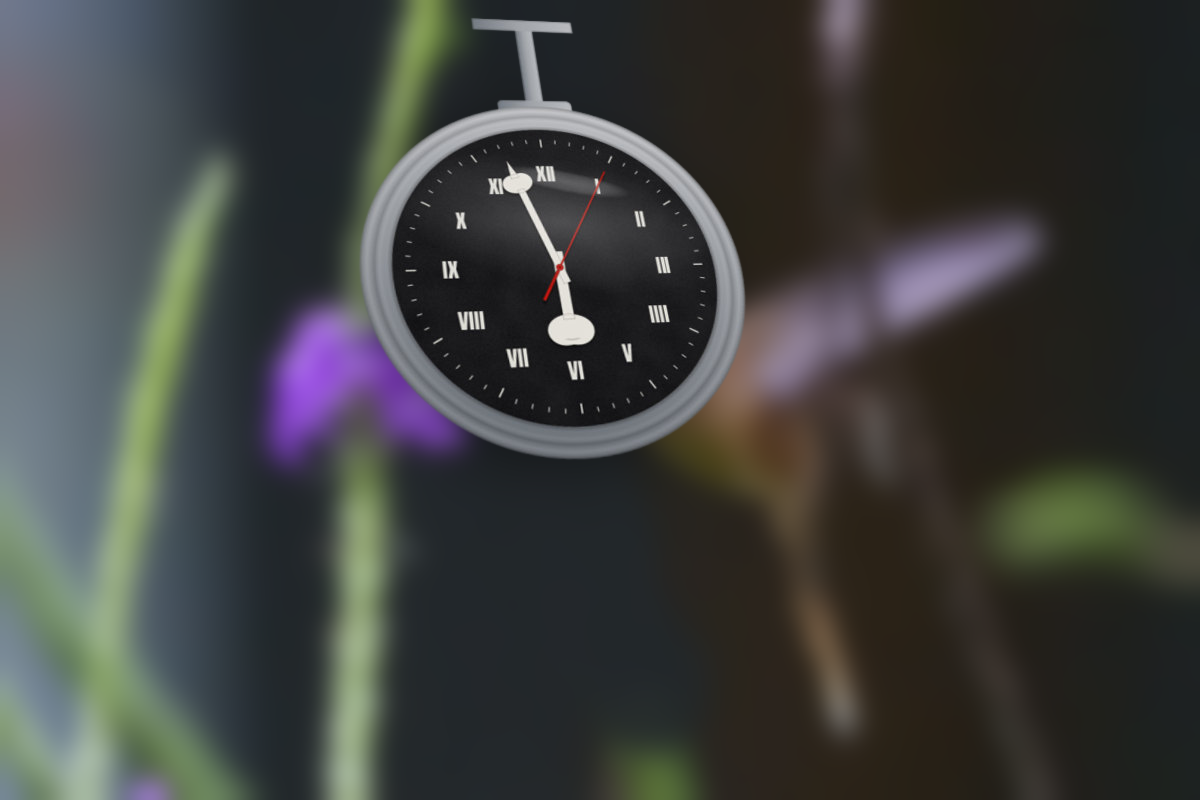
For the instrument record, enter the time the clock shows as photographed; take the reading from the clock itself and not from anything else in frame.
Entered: 5:57:05
